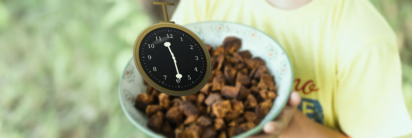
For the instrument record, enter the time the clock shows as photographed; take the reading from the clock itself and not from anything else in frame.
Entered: 11:29
